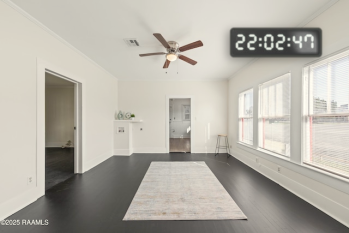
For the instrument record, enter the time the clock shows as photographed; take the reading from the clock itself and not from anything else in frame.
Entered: 22:02:47
